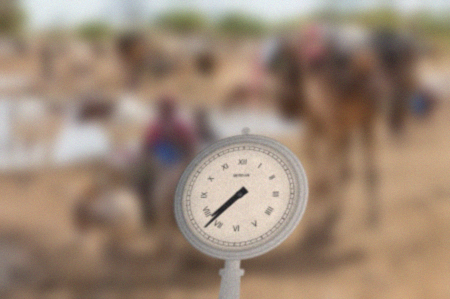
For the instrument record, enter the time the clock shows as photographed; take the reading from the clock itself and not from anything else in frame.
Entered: 7:37
